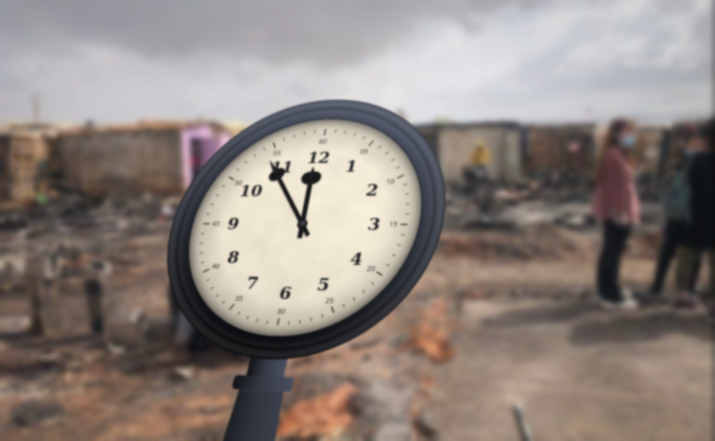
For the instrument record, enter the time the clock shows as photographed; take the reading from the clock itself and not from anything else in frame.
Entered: 11:54
